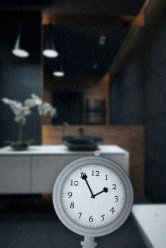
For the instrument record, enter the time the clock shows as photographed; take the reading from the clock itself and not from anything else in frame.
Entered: 1:55
